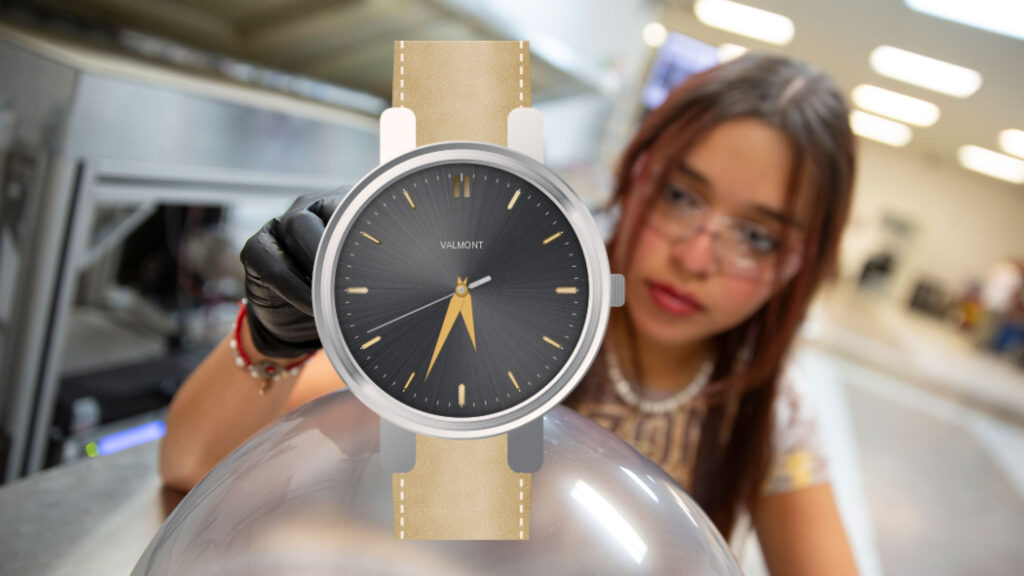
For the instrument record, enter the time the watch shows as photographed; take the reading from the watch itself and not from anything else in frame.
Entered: 5:33:41
